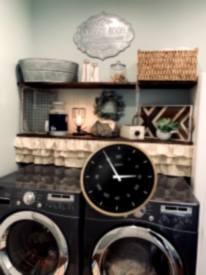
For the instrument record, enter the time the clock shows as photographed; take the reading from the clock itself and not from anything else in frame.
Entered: 2:55
